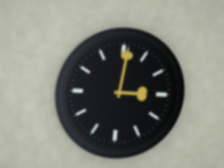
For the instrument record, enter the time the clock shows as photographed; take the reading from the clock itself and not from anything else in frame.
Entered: 3:01
